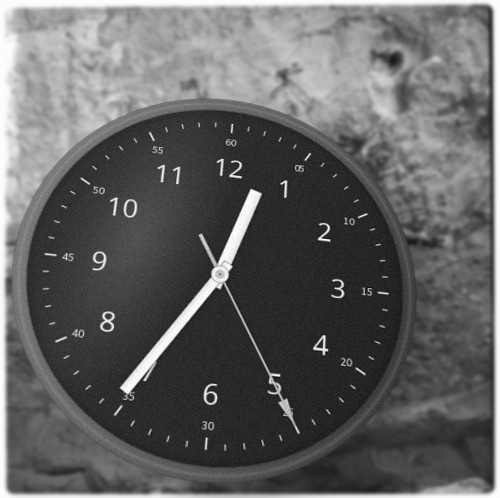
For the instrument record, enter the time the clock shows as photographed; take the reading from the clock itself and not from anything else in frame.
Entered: 12:35:25
